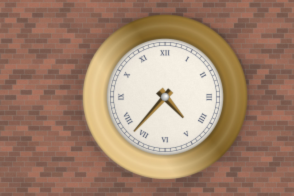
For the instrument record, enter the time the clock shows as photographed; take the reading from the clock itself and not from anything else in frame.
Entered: 4:37
